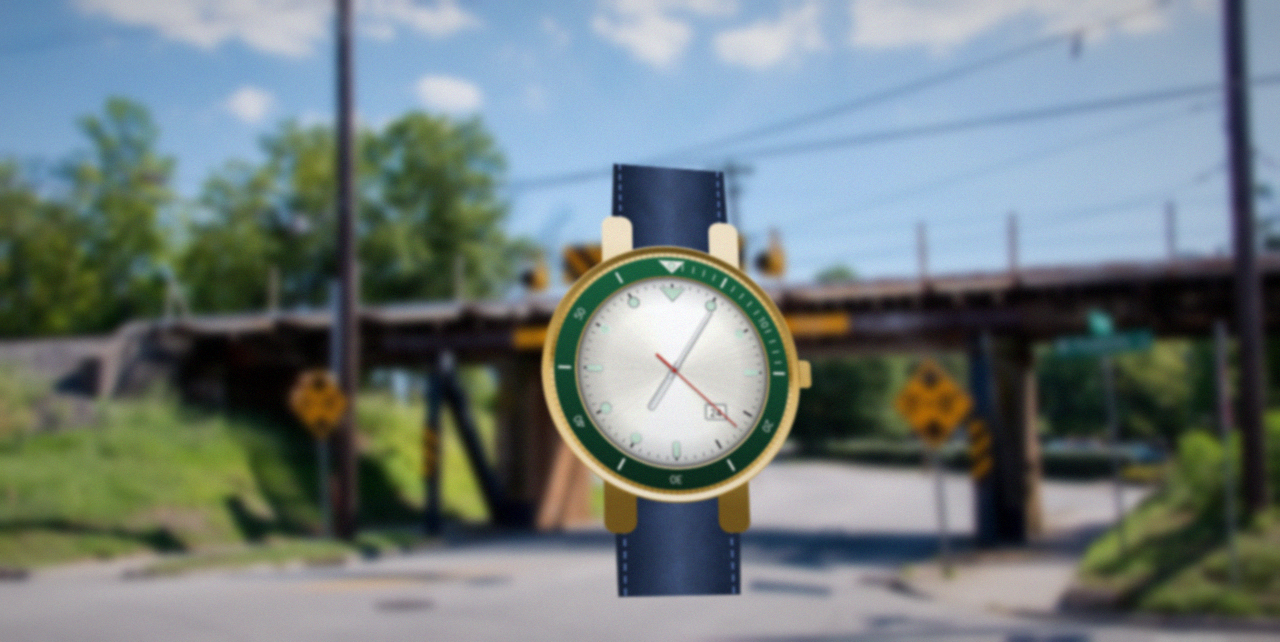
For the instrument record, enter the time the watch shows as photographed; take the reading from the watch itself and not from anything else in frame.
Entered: 7:05:22
